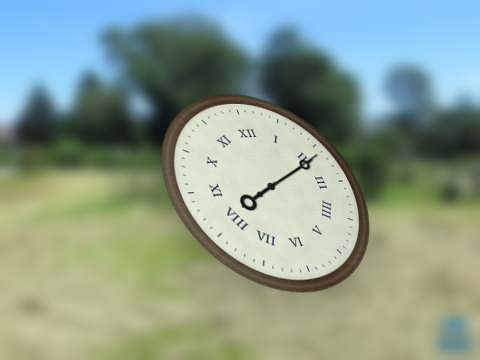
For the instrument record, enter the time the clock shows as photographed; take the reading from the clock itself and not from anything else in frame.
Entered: 8:11:11
